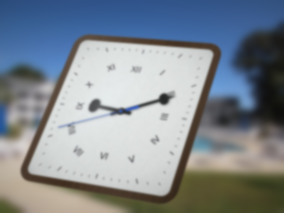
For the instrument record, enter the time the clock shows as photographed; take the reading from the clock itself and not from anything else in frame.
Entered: 9:10:41
